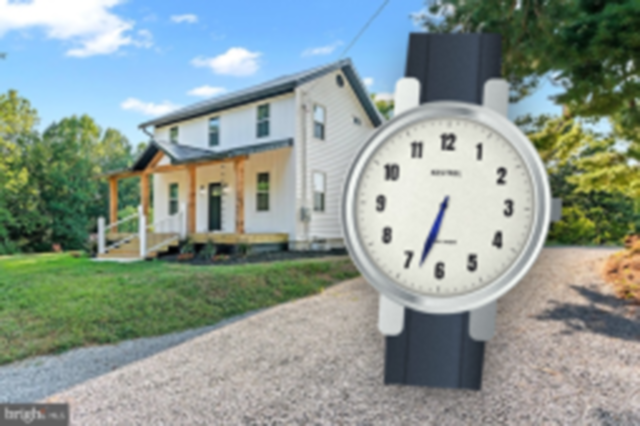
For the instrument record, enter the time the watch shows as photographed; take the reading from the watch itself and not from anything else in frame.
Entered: 6:33
